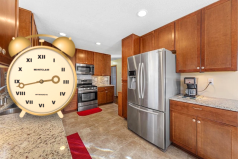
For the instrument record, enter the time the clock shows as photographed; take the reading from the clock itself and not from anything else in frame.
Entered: 2:43
